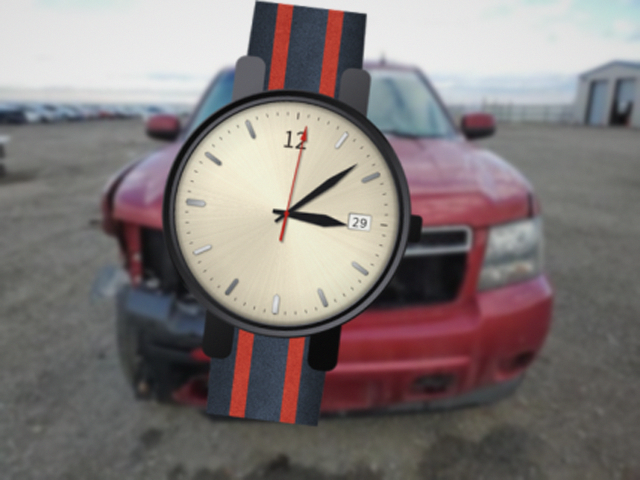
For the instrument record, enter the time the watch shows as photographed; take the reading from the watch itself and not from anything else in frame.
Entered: 3:08:01
